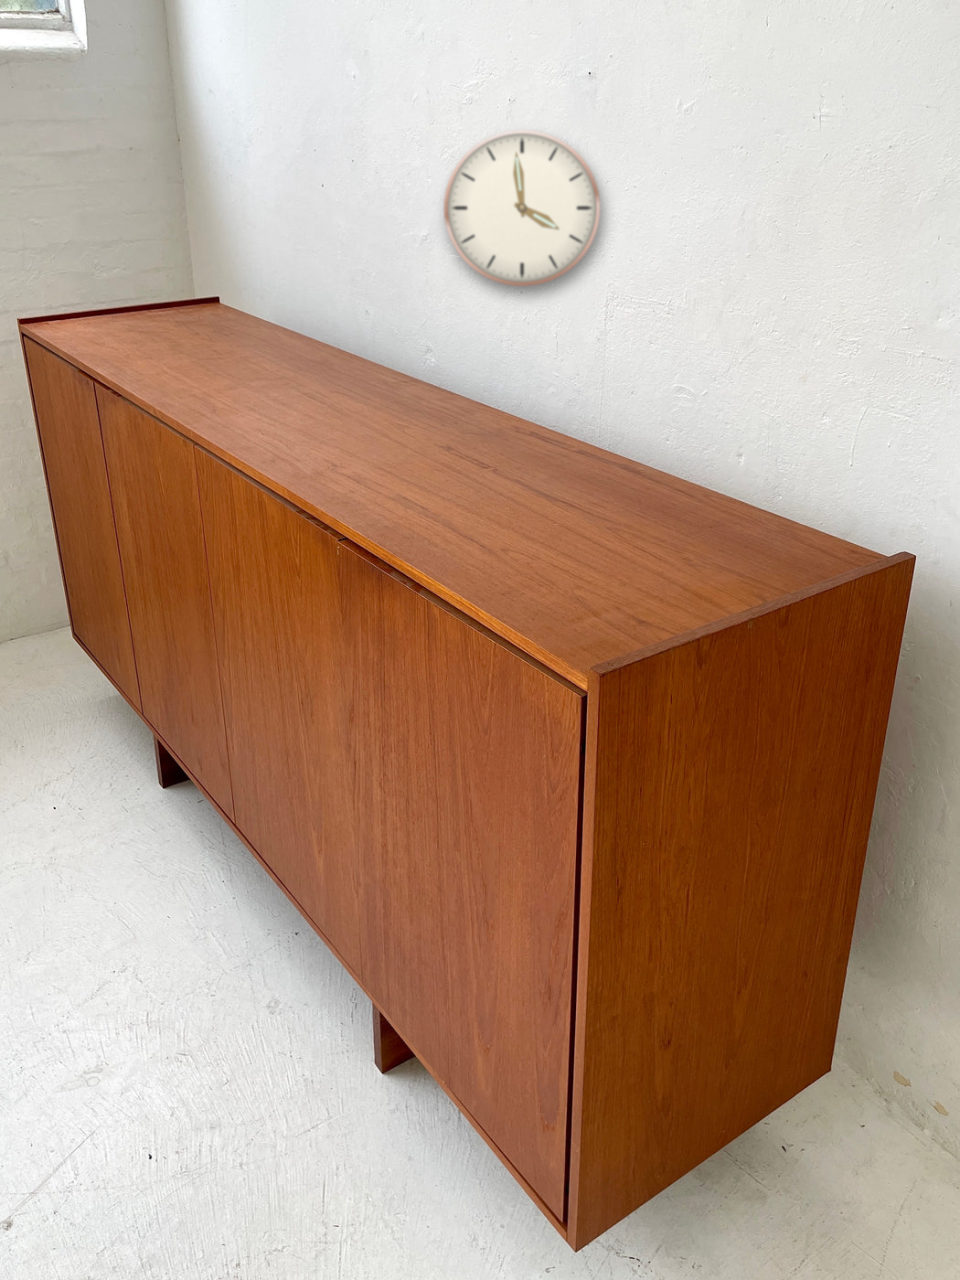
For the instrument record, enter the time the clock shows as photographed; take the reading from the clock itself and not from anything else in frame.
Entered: 3:59
